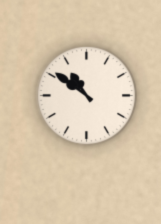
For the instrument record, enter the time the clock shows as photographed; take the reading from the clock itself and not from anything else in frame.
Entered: 10:51
